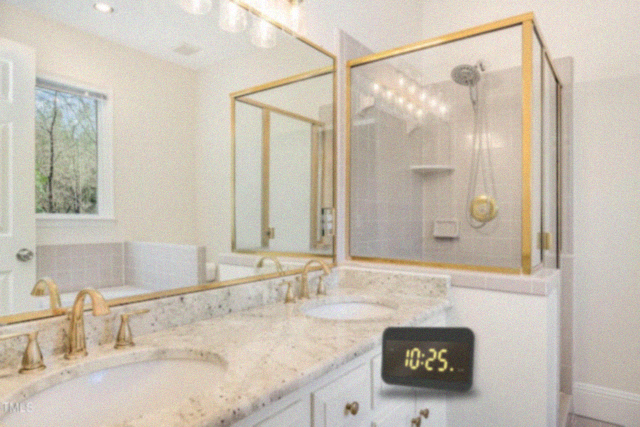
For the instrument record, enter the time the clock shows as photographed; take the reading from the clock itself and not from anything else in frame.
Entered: 10:25
